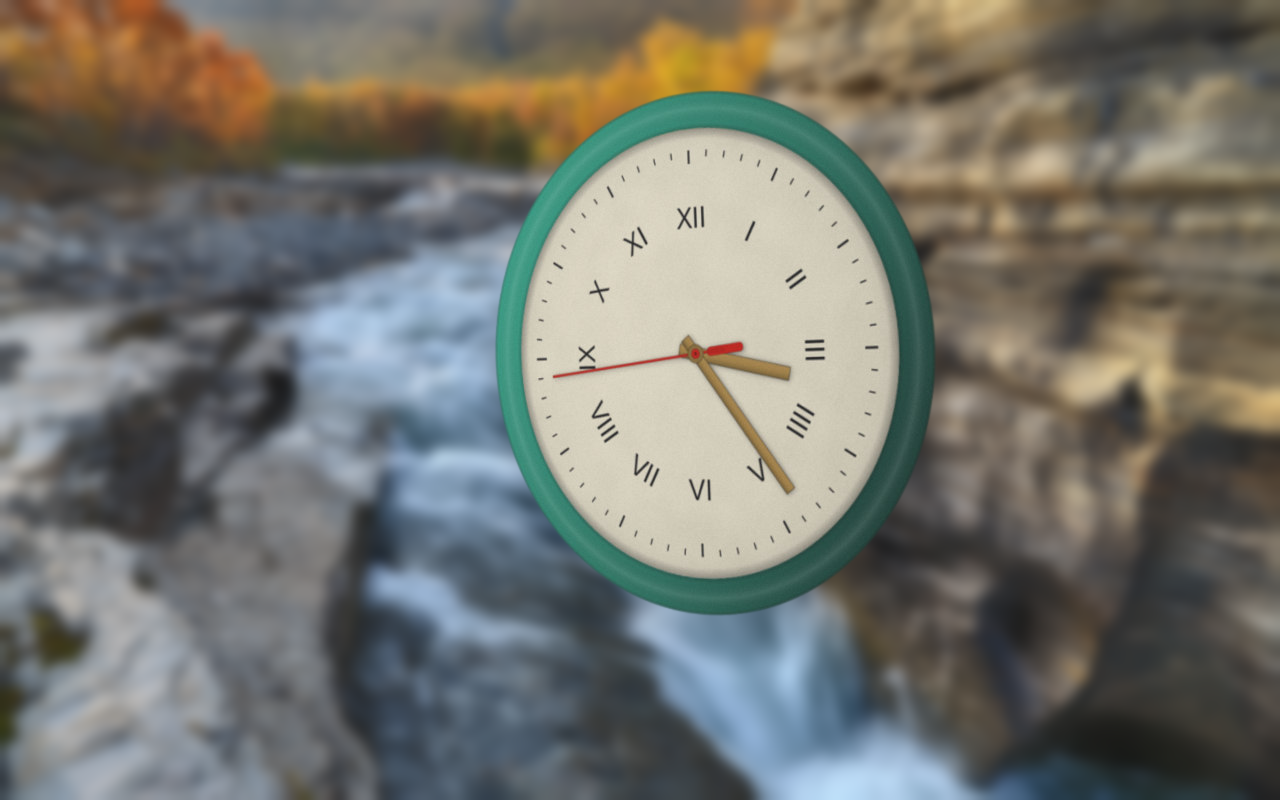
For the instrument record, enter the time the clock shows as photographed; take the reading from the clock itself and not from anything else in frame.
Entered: 3:23:44
